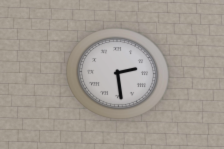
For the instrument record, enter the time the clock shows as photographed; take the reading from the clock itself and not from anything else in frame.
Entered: 2:29
